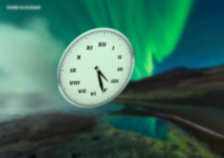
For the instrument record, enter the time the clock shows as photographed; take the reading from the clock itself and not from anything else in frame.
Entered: 4:26
